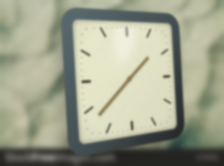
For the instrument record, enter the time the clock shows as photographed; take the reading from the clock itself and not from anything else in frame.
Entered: 1:38
